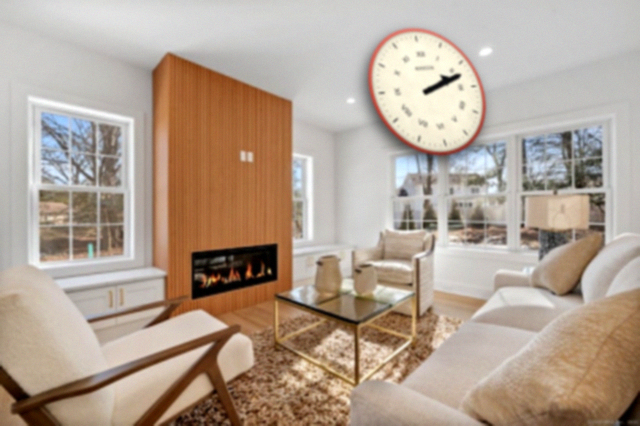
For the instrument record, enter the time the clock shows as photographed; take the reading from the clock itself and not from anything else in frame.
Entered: 2:12
